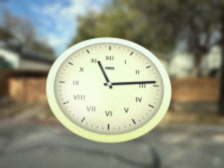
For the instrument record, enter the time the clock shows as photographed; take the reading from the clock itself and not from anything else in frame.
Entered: 11:14
